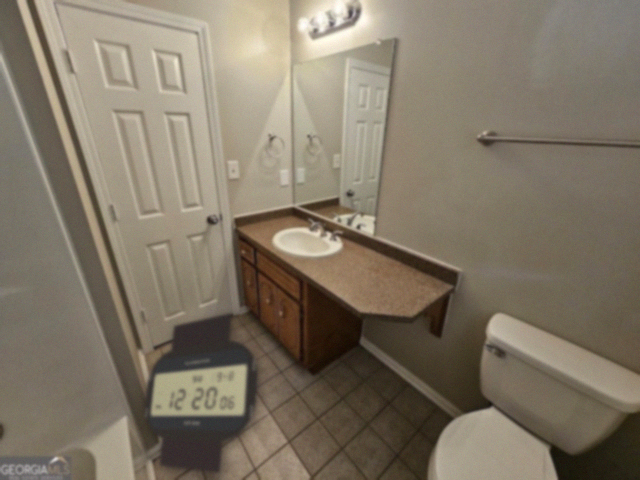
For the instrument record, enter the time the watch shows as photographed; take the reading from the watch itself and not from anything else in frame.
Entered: 12:20
